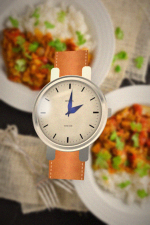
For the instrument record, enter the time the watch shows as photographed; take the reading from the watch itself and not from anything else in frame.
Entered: 2:01
